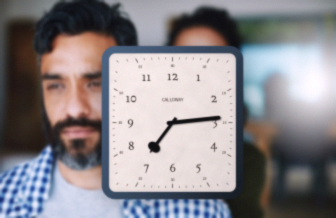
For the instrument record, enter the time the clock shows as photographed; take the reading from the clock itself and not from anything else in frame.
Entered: 7:14
